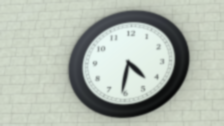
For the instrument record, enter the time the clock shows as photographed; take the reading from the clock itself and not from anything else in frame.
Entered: 4:31
